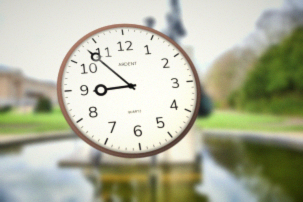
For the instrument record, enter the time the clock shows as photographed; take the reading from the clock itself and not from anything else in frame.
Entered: 8:53
